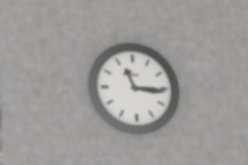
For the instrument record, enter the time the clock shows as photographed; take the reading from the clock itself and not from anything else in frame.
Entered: 11:16
